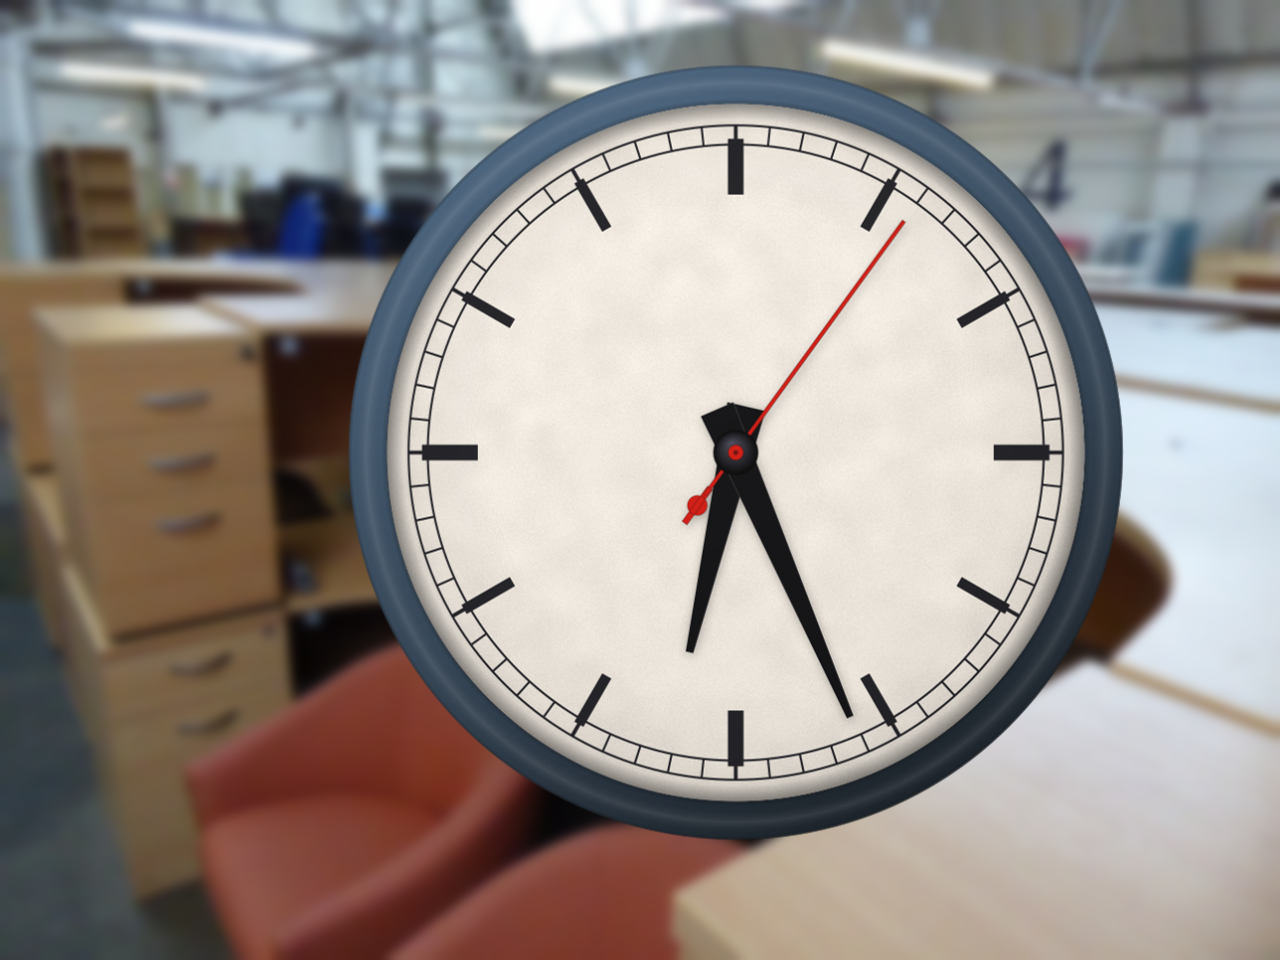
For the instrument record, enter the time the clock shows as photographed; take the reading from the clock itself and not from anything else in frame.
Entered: 6:26:06
